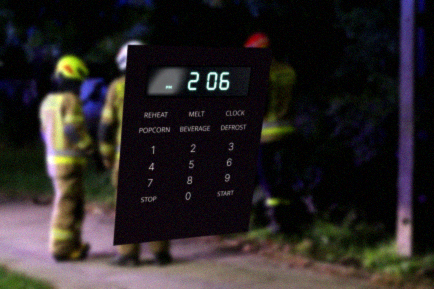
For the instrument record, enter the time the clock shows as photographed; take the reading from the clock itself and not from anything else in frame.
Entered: 2:06
